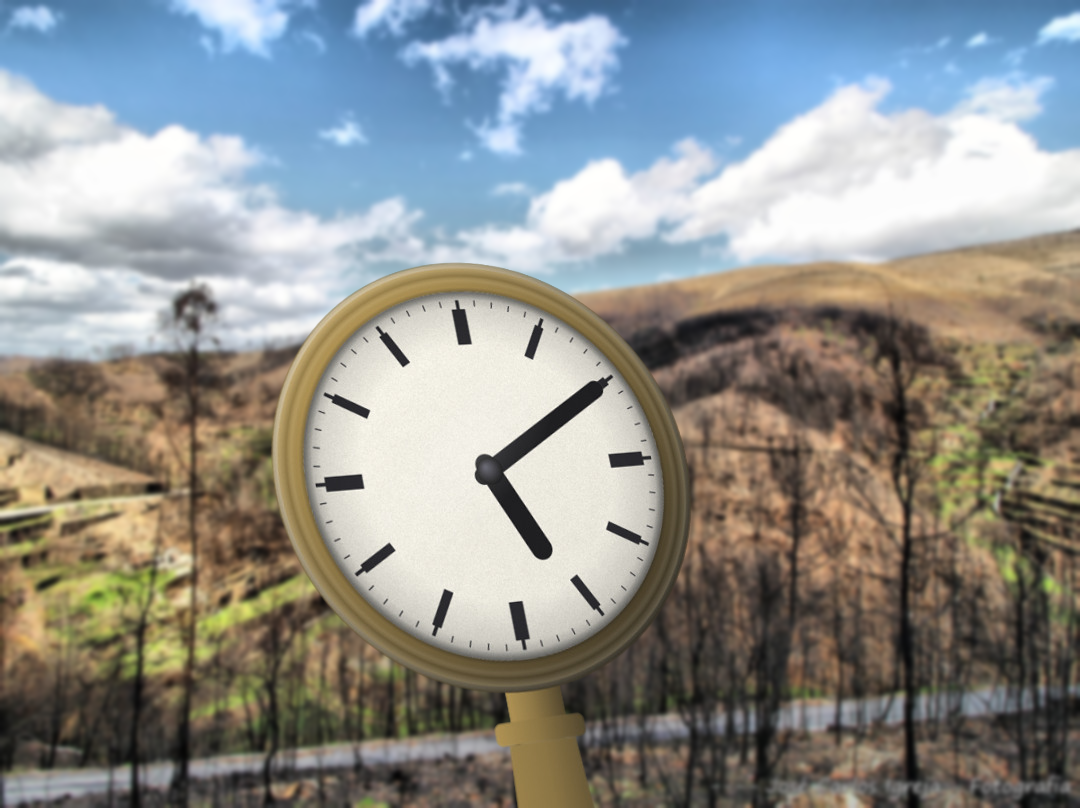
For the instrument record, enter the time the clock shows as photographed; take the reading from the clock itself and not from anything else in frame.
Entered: 5:10
